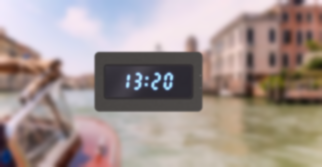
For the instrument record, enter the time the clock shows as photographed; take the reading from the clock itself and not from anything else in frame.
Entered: 13:20
